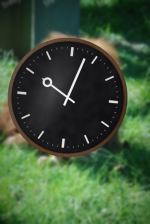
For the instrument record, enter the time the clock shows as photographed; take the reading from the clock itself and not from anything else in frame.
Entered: 10:03
